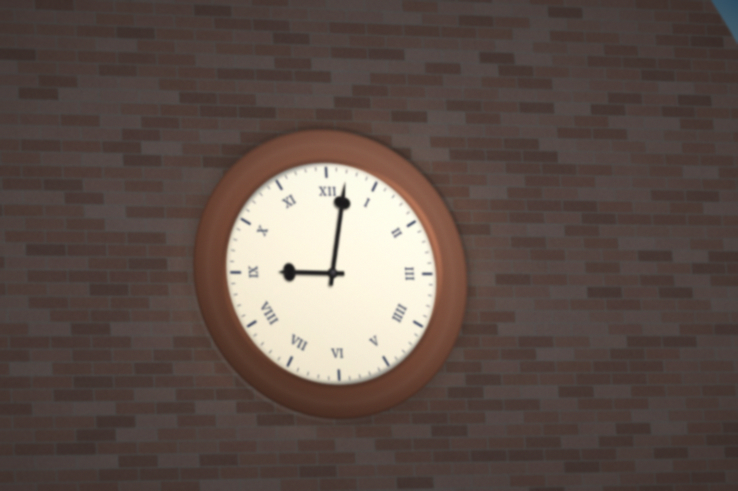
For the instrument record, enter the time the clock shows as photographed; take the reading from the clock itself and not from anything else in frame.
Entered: 9:02
